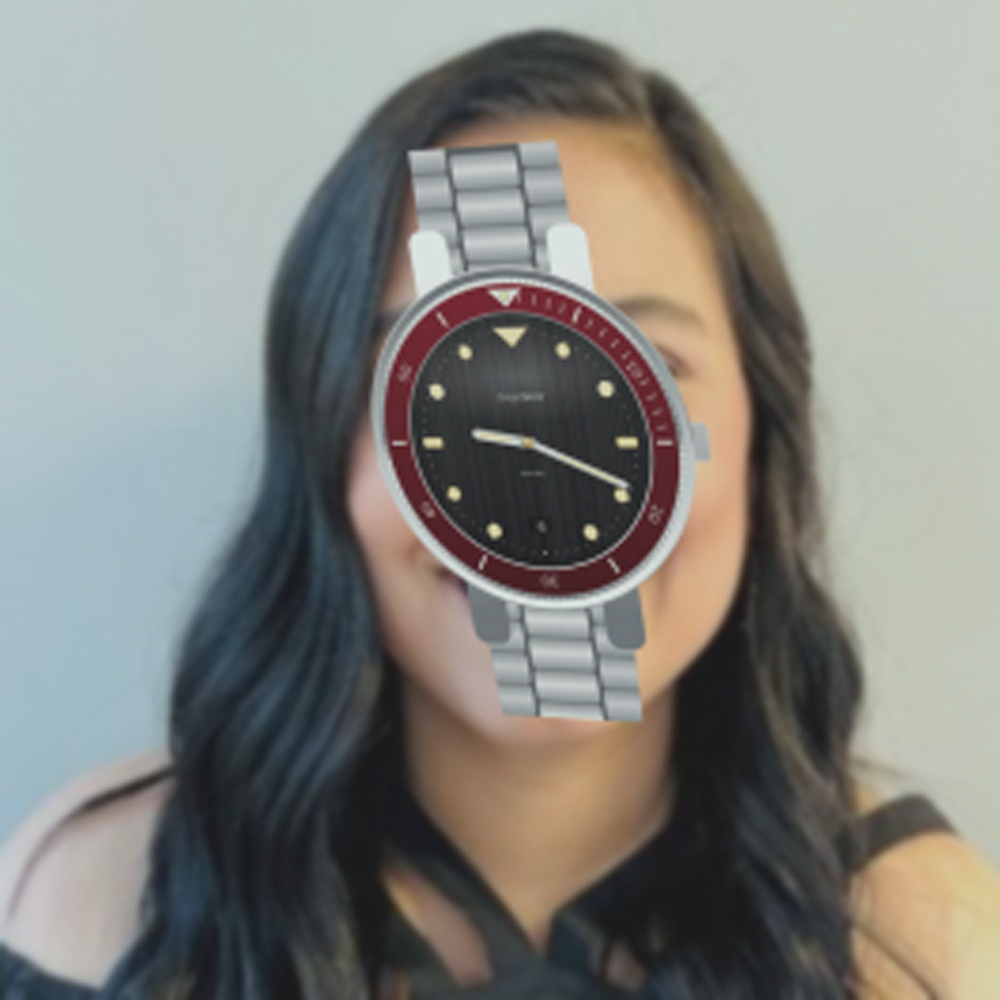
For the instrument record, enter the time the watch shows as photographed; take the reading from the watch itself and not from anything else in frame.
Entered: 9:19
